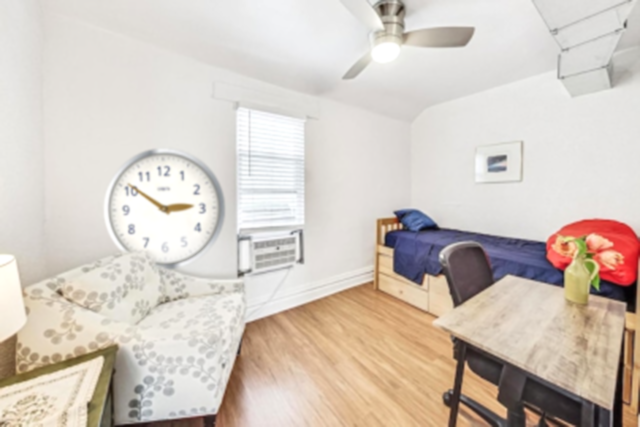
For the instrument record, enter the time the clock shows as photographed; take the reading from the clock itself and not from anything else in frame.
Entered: 2:51
